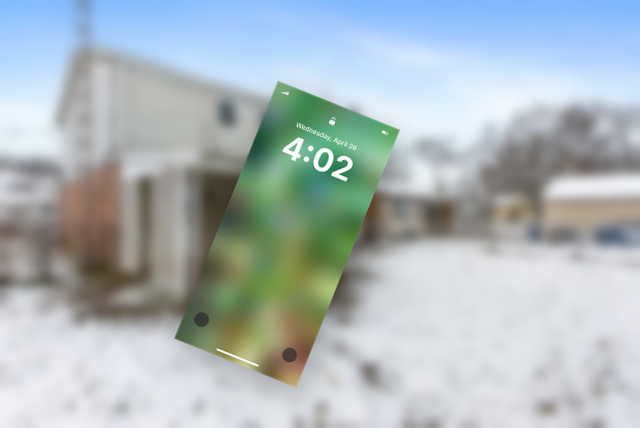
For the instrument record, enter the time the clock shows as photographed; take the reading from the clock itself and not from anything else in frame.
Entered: 4:02
